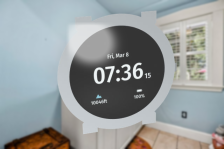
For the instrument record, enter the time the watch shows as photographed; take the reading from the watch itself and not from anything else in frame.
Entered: 7:36:15
